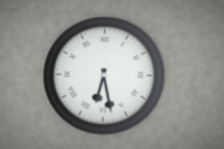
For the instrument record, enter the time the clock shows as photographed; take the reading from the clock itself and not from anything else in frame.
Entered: 6:28
